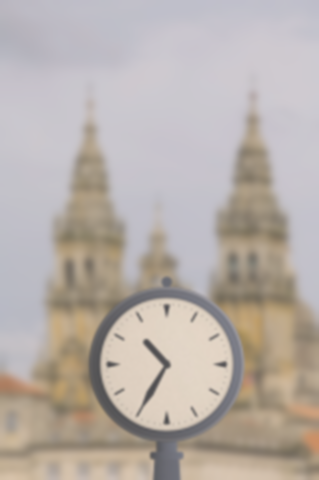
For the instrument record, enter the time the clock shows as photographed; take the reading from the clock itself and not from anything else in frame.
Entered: 10:35
